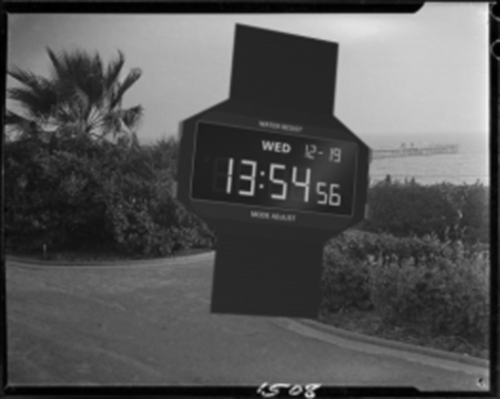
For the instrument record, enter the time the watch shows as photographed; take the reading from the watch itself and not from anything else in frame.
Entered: 13:54:56
